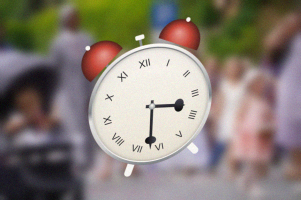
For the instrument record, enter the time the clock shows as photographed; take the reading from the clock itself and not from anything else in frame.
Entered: 3:32
